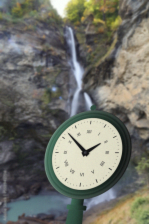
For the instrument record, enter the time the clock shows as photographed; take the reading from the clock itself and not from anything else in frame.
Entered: 1:52
